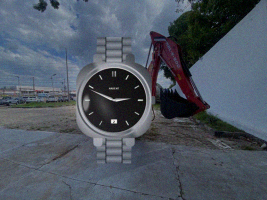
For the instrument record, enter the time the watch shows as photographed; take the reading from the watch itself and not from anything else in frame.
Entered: 2:49
